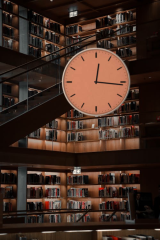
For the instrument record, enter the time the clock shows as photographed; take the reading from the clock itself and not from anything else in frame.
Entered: 12:16
